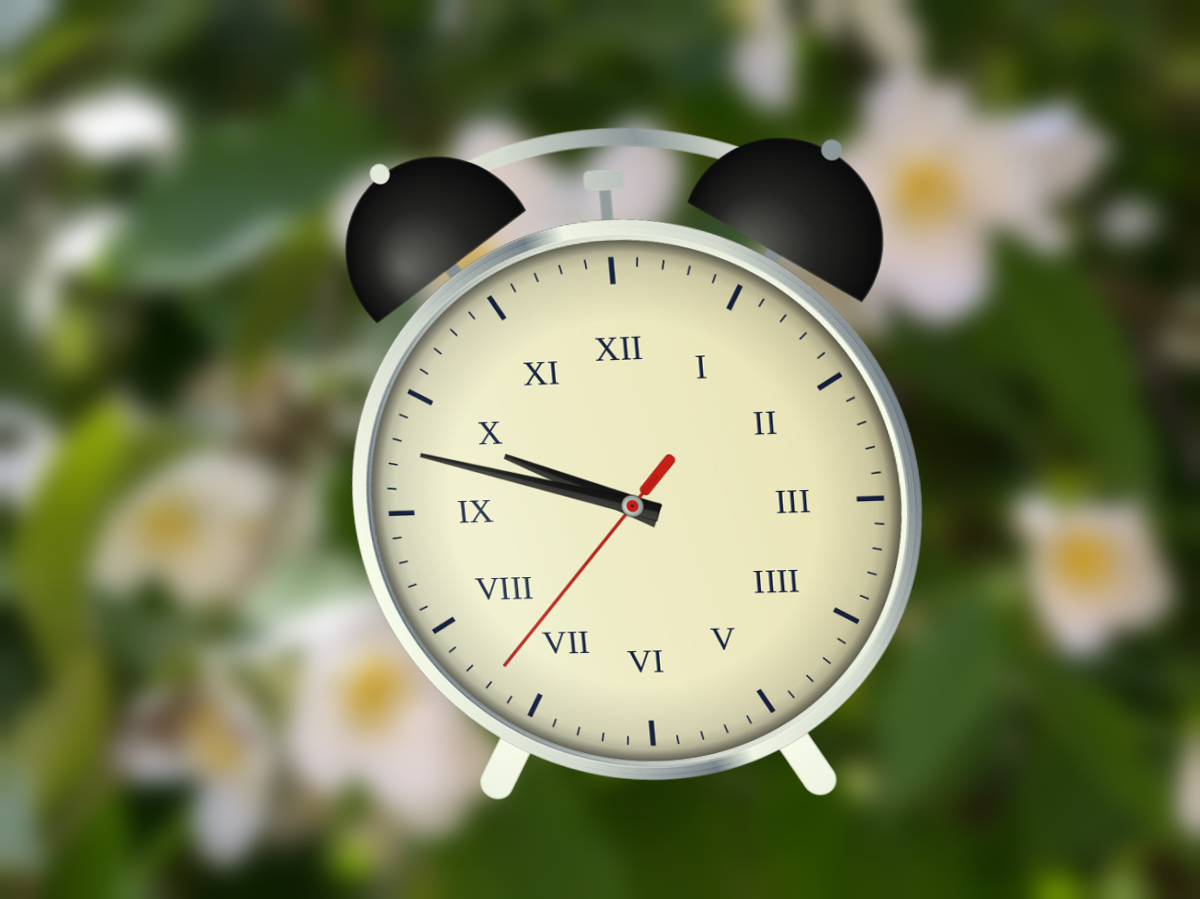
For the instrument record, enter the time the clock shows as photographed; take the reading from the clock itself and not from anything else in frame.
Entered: 9:47:37
